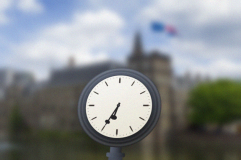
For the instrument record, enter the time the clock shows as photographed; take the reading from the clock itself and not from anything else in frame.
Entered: 6:35
